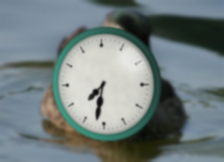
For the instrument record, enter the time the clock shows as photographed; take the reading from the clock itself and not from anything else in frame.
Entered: 7:32
